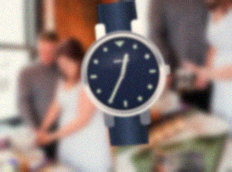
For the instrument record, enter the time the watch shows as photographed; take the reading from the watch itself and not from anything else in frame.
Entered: 12:35
